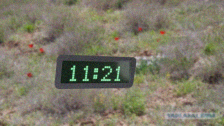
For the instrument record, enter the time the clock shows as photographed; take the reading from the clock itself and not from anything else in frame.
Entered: 11:21
